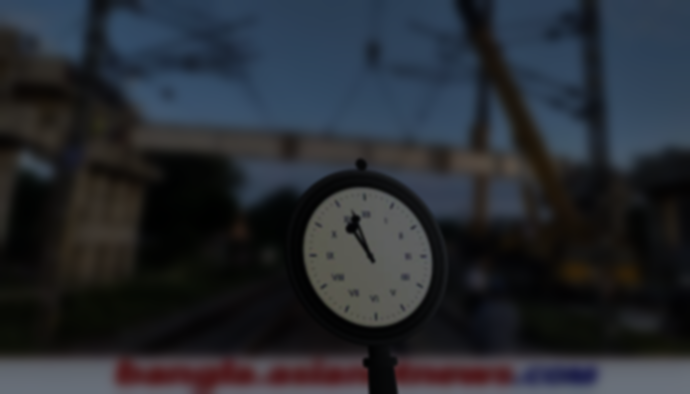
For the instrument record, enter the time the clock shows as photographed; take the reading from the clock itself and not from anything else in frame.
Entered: 10:57
